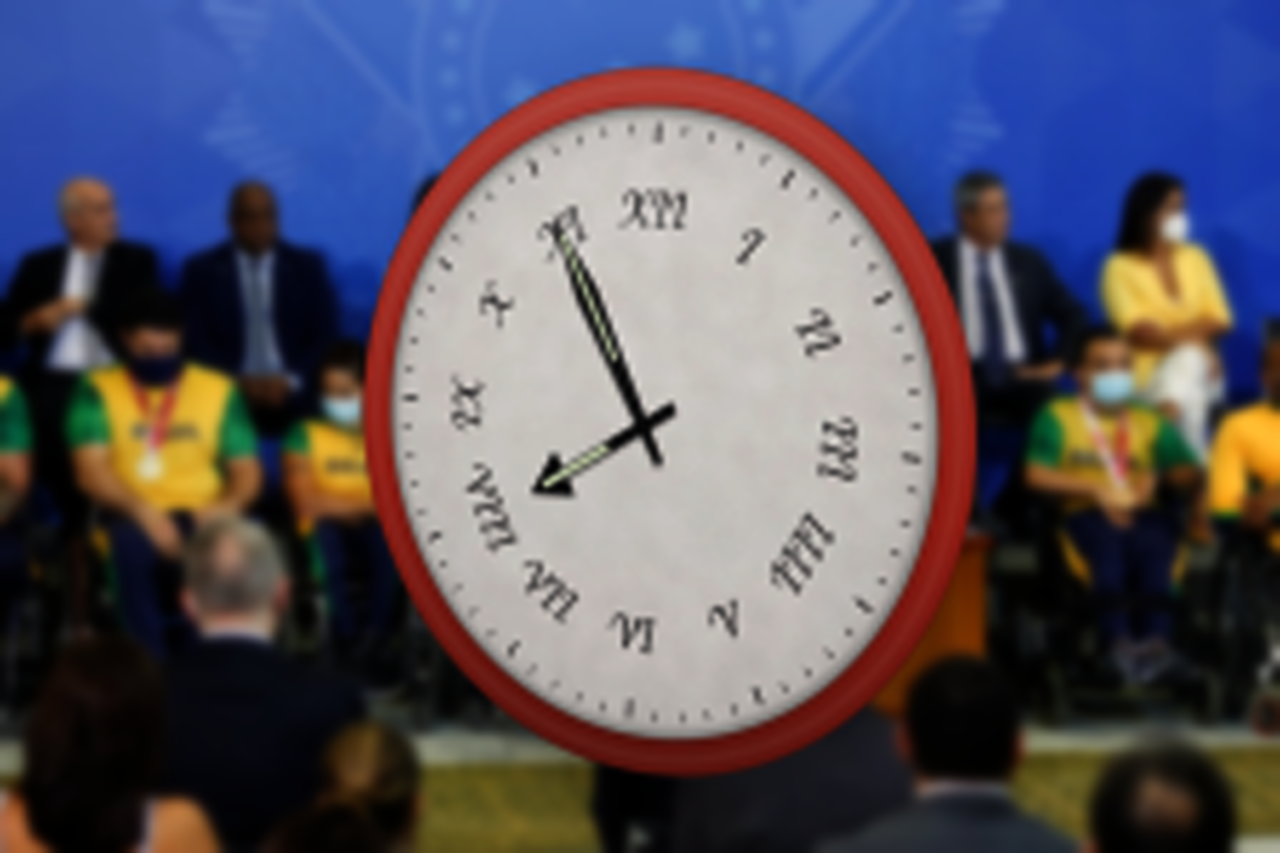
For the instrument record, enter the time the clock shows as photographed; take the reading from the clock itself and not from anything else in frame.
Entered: 7:55
